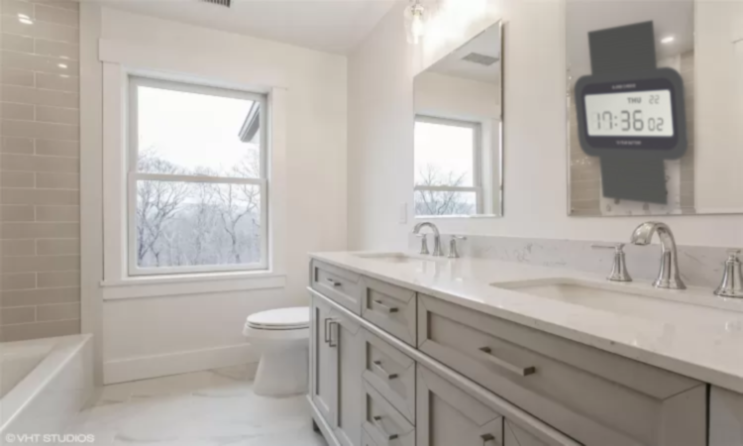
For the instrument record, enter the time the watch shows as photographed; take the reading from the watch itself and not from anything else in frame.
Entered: 17:36:02
